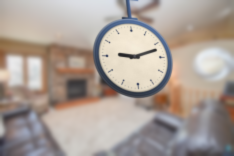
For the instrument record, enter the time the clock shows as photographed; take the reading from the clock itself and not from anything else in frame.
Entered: 9:12
